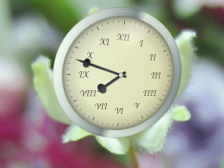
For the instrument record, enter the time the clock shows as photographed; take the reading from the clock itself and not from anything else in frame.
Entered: 7:48
